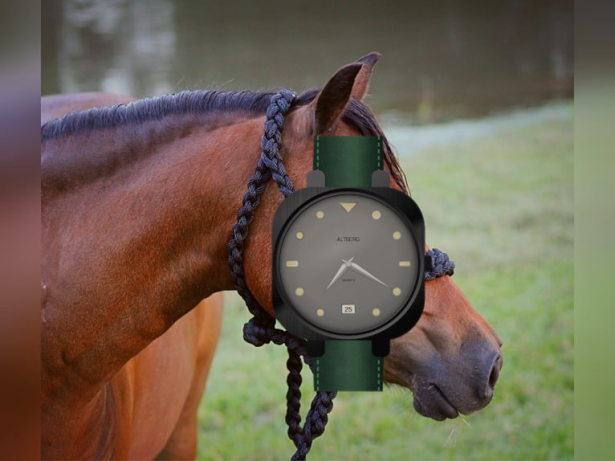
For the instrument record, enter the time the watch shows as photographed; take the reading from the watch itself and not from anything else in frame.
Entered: 7:20
